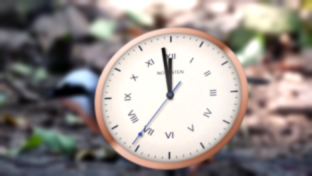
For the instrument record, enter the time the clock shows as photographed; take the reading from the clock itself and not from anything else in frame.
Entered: 11:58:36
